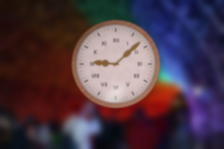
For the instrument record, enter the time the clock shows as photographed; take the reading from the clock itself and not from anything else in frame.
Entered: 9:08
